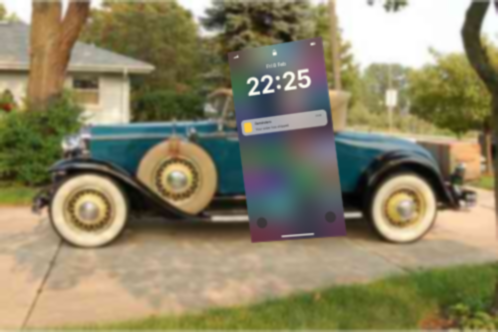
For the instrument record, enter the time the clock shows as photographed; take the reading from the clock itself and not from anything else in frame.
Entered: 22:25
